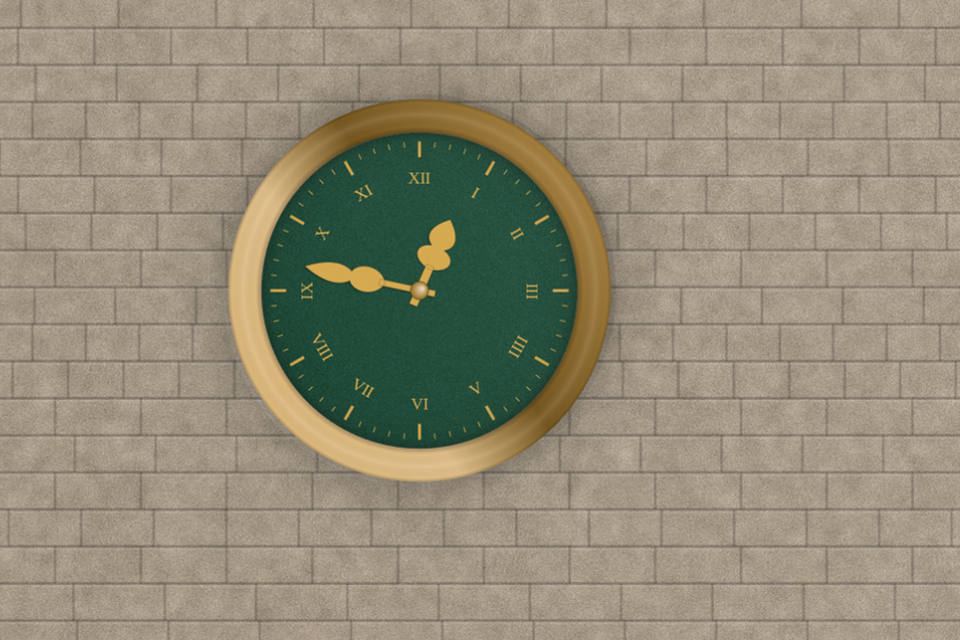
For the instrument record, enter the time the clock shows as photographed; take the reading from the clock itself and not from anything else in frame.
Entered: 12:47
